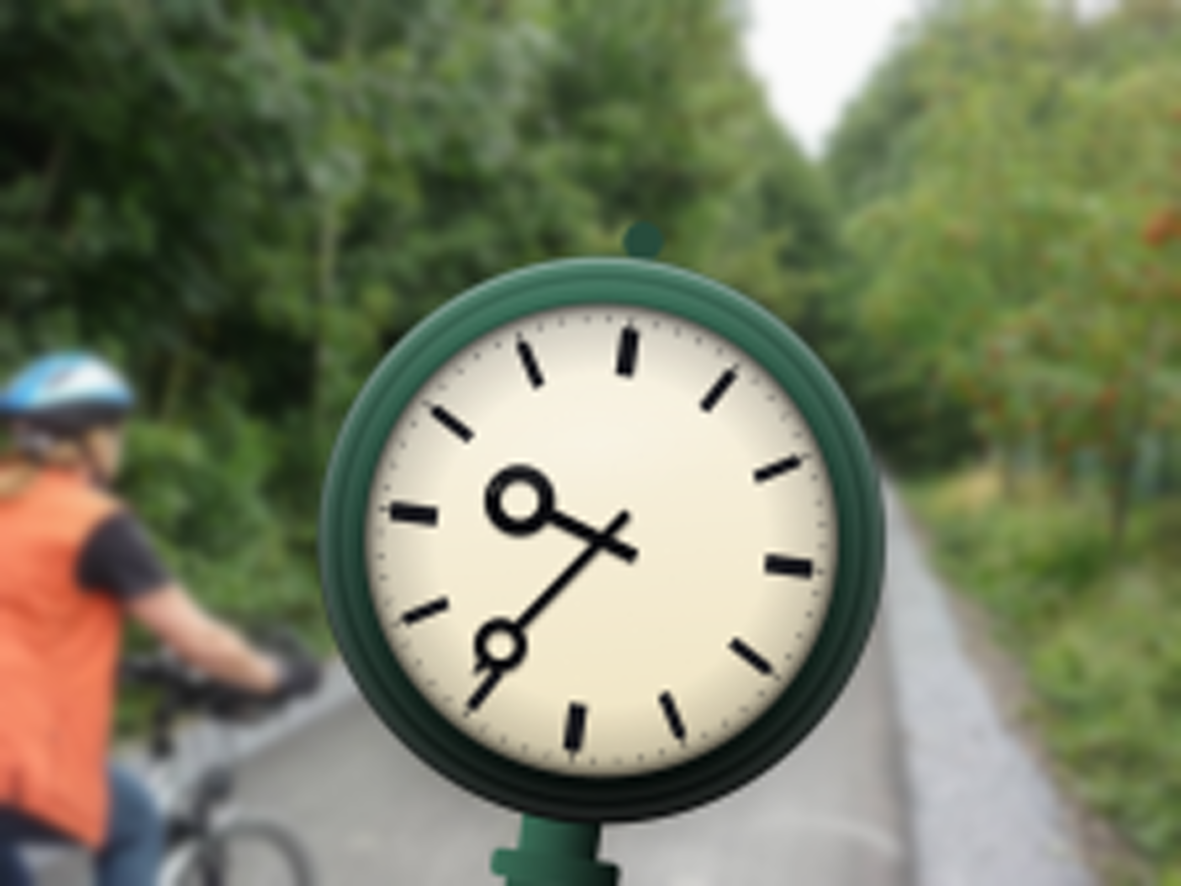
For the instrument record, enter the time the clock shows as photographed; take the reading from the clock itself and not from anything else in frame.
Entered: 9:36
